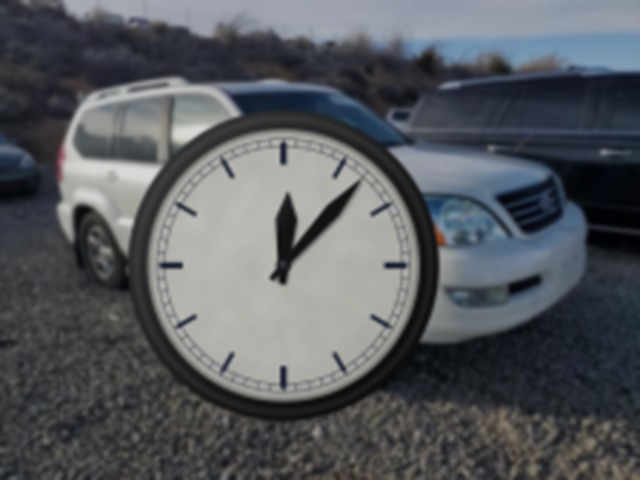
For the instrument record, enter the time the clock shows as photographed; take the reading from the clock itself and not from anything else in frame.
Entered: 12:07
